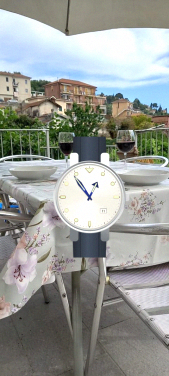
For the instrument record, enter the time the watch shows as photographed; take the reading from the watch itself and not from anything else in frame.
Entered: 12:54
